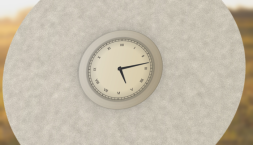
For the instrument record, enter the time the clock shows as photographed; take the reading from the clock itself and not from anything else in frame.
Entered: 5:13
